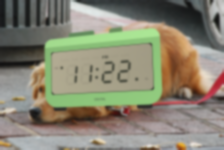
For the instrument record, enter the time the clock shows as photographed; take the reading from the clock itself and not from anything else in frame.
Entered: 11:22
